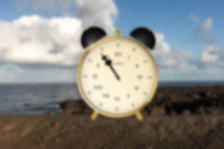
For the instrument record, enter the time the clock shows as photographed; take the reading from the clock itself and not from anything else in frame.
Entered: 10:54
